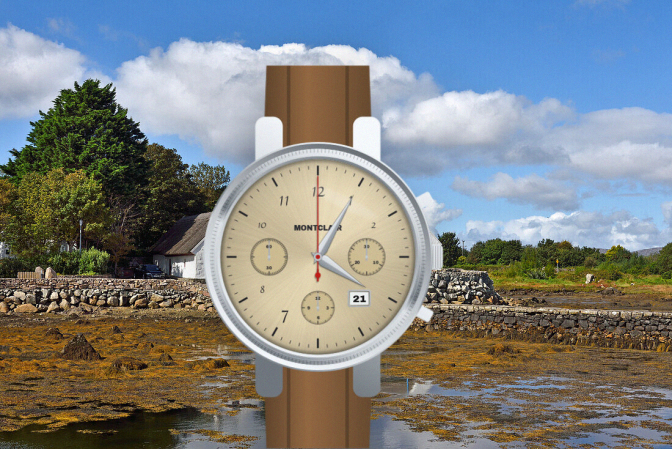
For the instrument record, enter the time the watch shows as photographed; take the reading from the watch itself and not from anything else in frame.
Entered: 4:05
